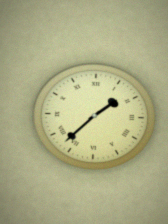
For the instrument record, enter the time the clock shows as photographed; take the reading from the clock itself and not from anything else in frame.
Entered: 1:37
